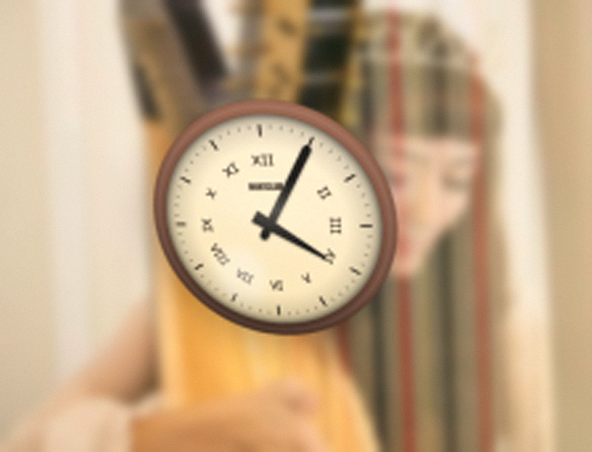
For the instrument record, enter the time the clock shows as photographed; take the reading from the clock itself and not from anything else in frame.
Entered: 4:05
